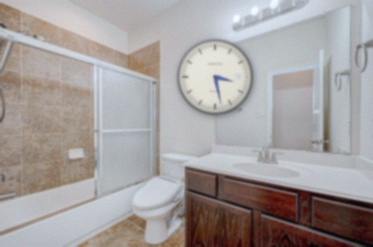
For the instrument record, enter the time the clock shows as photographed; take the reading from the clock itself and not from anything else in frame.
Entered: 3:28
